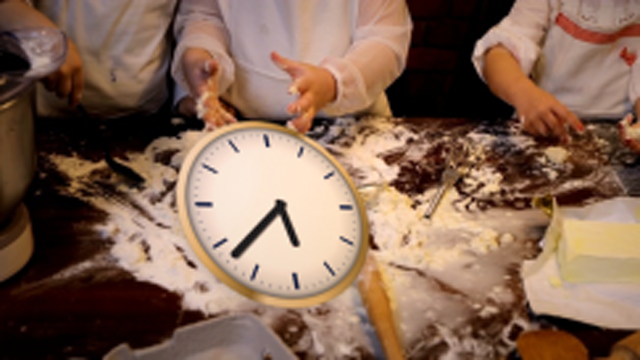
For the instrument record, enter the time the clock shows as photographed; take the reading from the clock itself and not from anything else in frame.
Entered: 5:38
